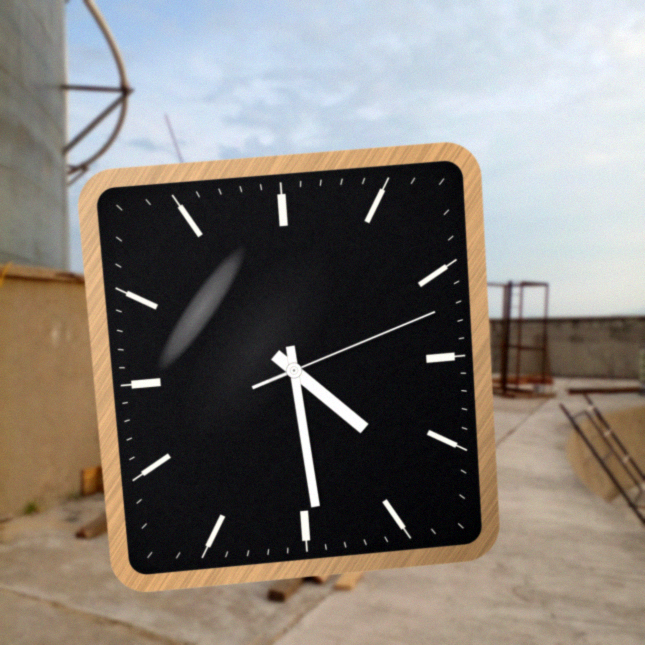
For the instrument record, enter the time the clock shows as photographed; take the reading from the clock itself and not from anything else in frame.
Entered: 4:29:12
